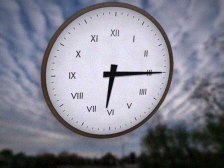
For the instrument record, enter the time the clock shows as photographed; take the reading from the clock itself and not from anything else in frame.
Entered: 6:15
